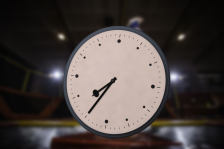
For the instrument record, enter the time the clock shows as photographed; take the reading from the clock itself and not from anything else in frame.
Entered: 7:35
